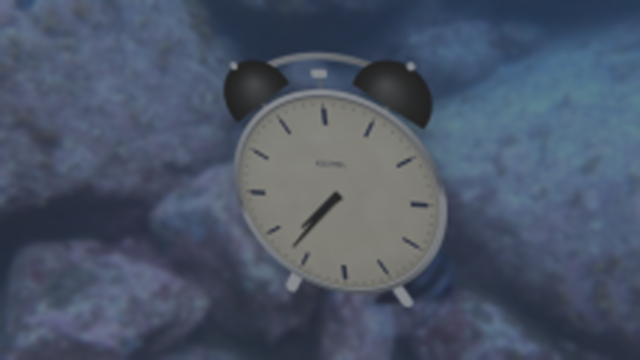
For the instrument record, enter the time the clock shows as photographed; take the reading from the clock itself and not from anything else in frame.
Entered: 7:37
